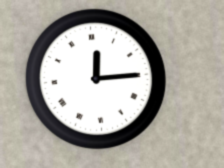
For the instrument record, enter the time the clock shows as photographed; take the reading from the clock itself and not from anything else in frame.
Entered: 12:15
